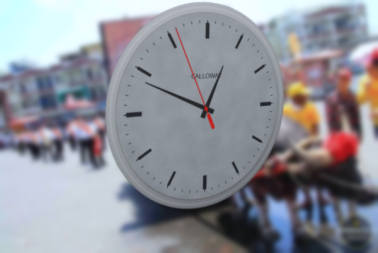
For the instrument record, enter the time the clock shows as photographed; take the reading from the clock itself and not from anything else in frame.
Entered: 12:48:56
